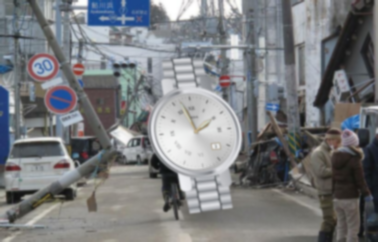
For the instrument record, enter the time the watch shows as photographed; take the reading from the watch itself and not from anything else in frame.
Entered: 1:57
